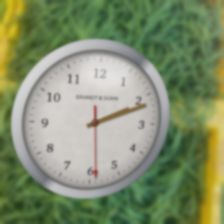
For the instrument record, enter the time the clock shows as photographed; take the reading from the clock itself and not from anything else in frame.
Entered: 2:11:29
